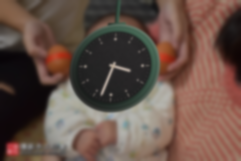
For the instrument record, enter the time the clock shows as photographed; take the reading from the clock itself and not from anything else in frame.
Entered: 3:33
